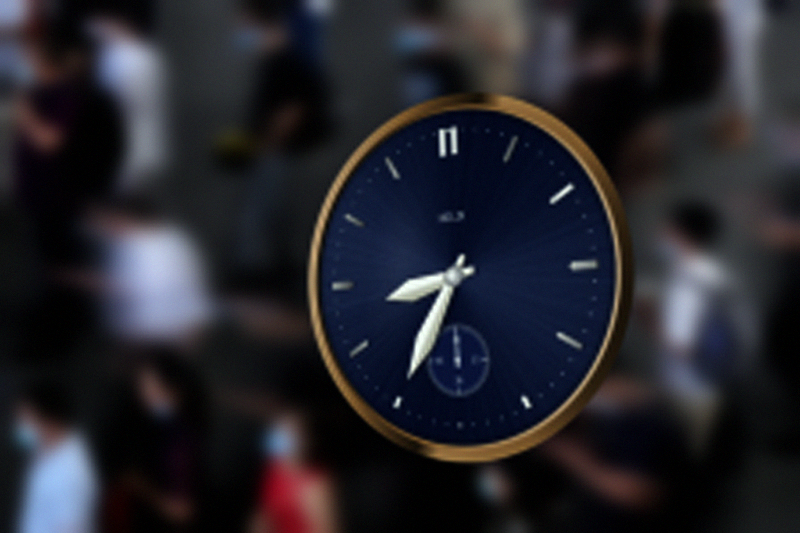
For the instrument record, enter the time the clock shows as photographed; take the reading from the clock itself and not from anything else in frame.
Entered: 8:35
